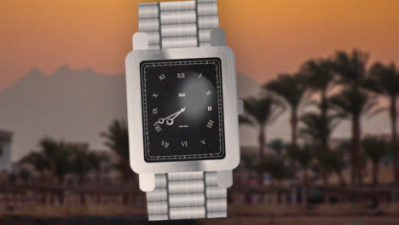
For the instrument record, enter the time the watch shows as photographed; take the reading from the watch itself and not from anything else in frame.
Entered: 7:41
